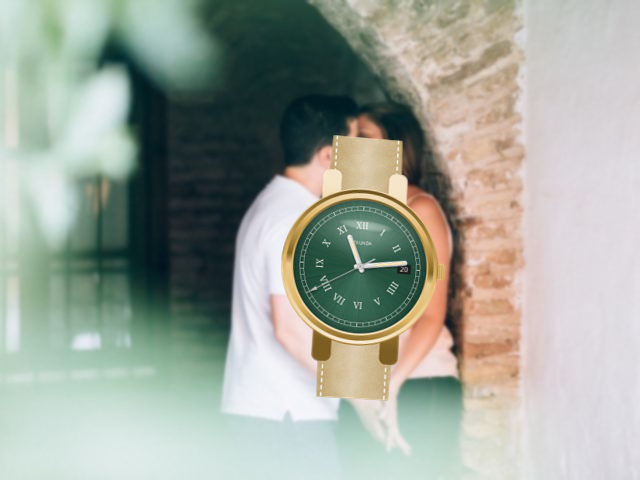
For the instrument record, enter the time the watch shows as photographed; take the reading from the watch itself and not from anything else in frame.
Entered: 11:13:40
